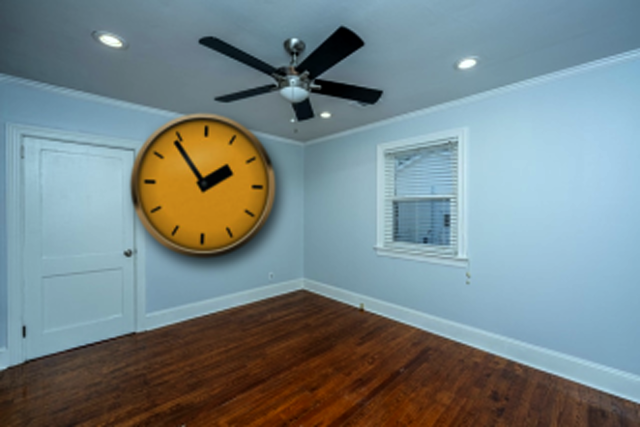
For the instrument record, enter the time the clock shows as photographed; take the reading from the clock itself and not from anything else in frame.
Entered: 1:54
